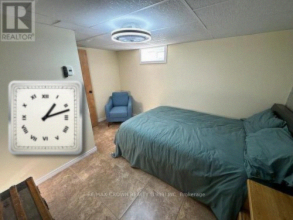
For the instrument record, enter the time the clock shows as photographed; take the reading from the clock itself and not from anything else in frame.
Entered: 1:12
